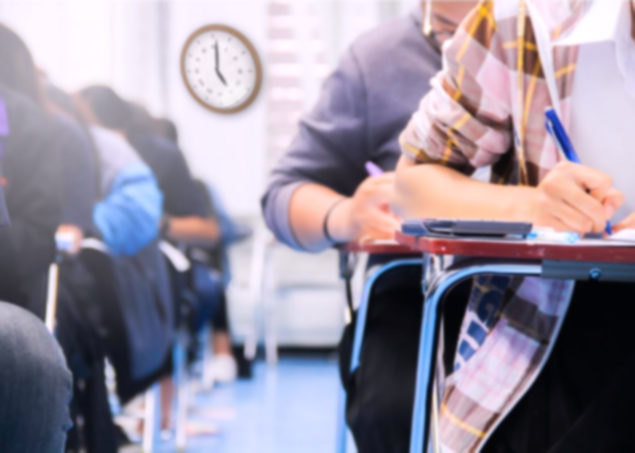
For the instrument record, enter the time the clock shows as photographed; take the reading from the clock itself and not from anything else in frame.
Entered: 5:01
